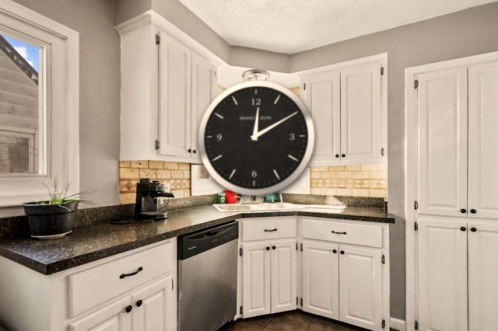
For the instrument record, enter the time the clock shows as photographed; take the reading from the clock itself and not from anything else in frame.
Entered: 12:10
